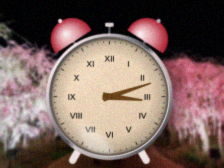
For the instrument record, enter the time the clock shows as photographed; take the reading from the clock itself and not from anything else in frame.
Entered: 3:12
